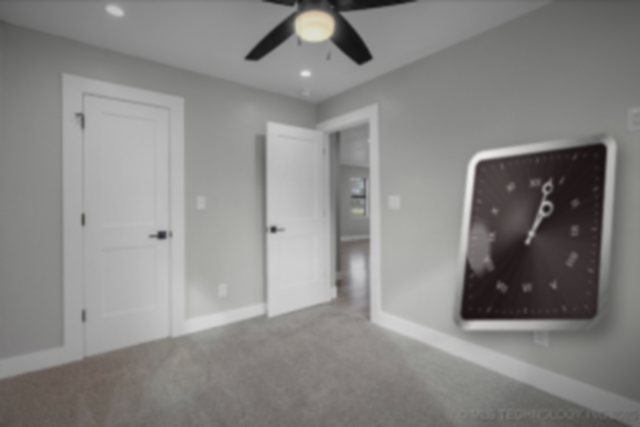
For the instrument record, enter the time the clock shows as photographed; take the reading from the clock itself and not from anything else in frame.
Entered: 1:03
